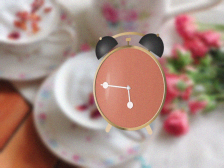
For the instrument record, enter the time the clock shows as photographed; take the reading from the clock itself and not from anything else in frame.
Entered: 5:46
